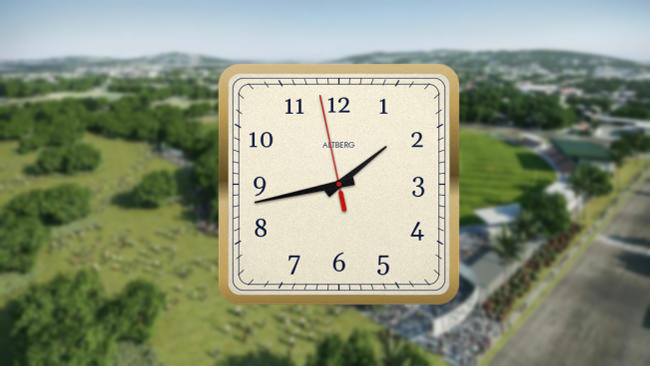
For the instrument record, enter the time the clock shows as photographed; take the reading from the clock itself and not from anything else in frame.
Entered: 1:42:58
